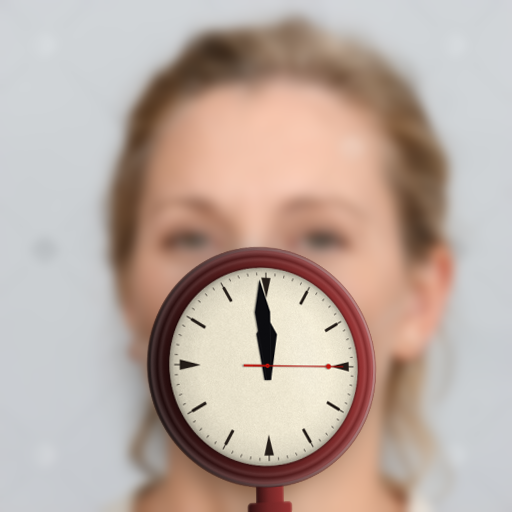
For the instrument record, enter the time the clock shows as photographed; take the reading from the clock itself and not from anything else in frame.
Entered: 11:59:15
